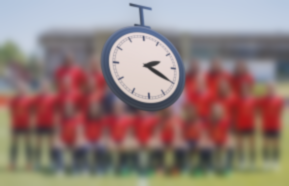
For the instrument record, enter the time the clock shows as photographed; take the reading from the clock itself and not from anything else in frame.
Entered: 2:20
